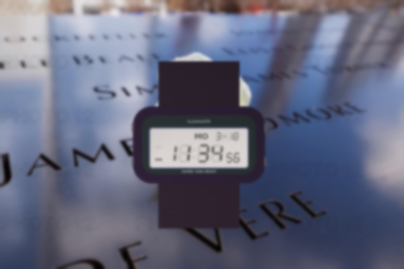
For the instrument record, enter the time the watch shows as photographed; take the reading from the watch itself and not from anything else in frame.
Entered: 11:34
